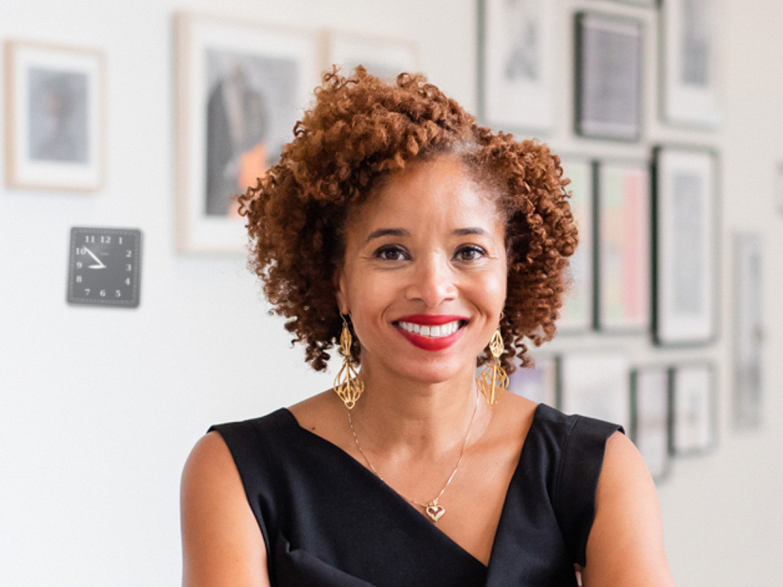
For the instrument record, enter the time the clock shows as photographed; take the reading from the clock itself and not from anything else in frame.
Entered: 8:52
